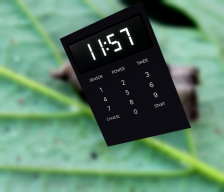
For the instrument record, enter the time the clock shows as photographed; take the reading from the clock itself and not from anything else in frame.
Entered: 11:57
